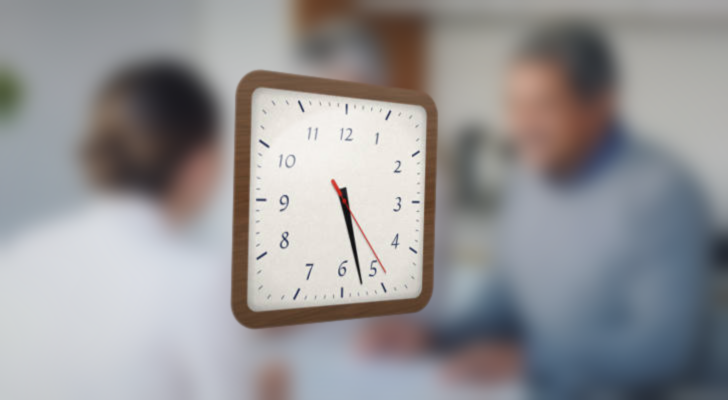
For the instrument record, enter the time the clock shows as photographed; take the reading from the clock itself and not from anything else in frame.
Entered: 5:27:24
